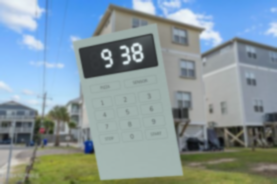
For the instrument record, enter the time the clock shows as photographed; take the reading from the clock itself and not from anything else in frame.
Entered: 9:38
